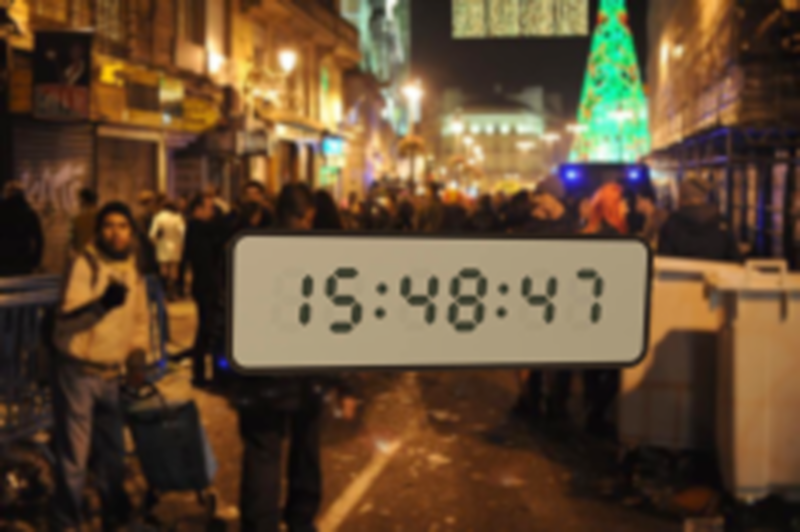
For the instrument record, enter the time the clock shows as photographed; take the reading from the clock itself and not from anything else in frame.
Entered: 15:48:47
